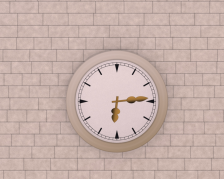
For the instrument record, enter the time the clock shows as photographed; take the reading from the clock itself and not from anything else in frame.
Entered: 6:14
